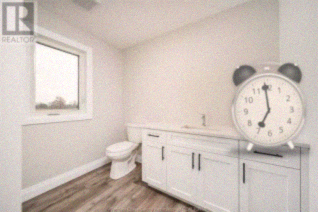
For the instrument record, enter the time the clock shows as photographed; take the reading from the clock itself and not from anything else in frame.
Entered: 6:59
